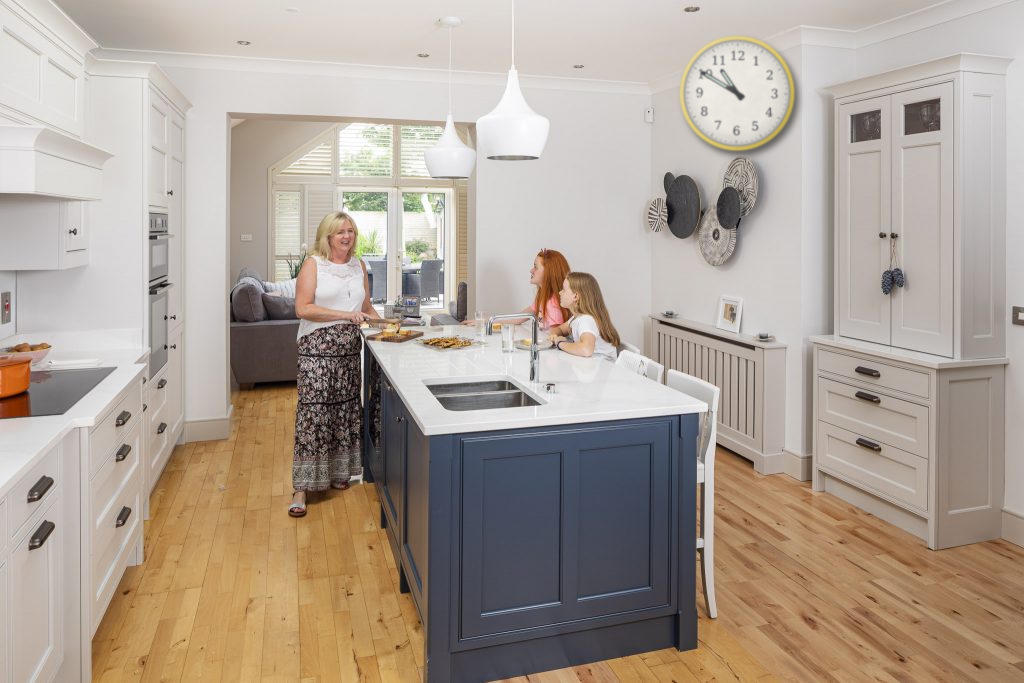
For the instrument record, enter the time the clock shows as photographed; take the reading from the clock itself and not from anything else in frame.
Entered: 10:50
